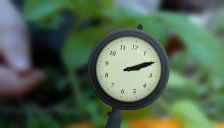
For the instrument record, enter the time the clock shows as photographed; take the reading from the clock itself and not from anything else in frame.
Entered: 2:10
